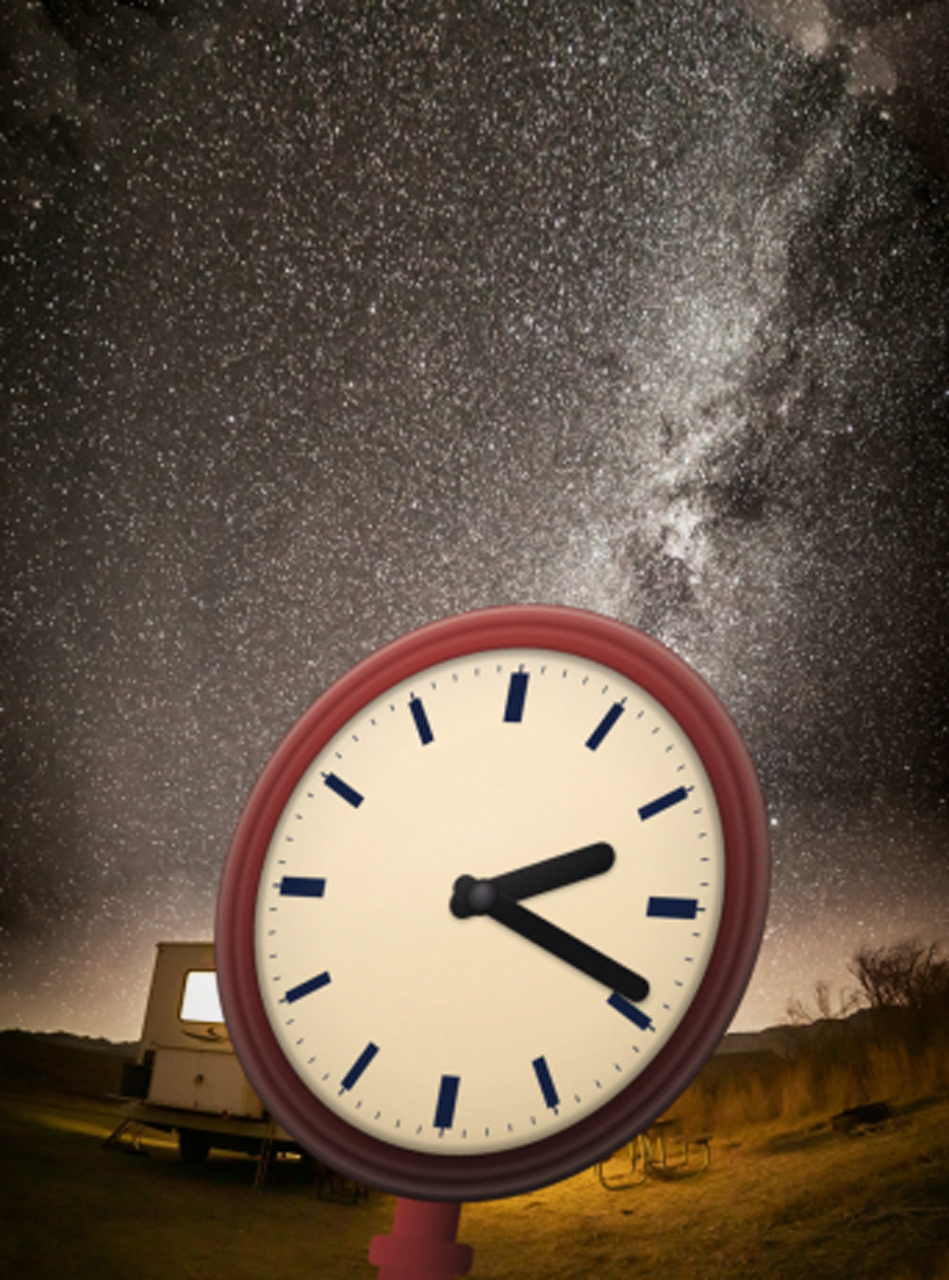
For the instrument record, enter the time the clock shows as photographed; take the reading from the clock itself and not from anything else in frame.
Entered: 2:19
